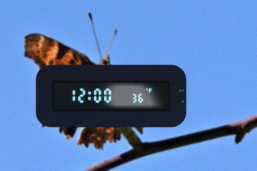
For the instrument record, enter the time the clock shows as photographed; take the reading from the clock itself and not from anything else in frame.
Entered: 12:00
